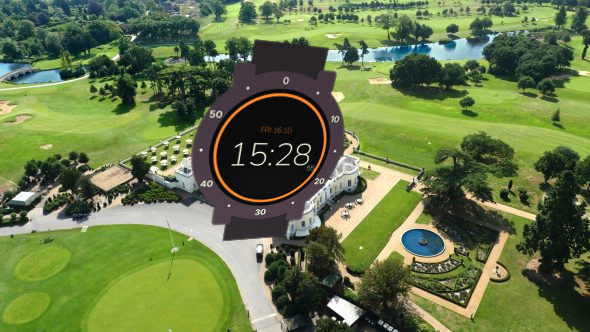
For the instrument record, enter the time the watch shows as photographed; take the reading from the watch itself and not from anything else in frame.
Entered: 15:28:55
